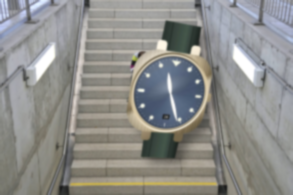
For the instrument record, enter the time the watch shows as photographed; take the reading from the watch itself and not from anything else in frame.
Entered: 11:26
